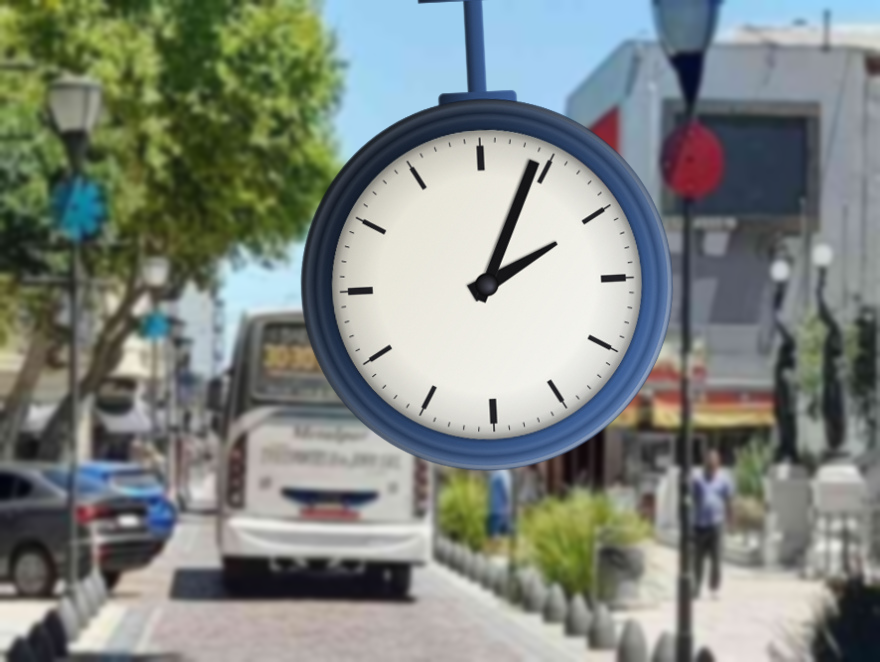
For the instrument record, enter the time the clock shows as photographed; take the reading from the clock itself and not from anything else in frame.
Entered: 2:04
